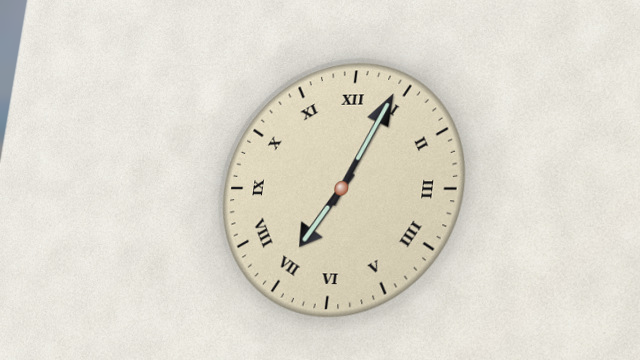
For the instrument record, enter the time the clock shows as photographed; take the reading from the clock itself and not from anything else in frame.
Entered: 7:04
